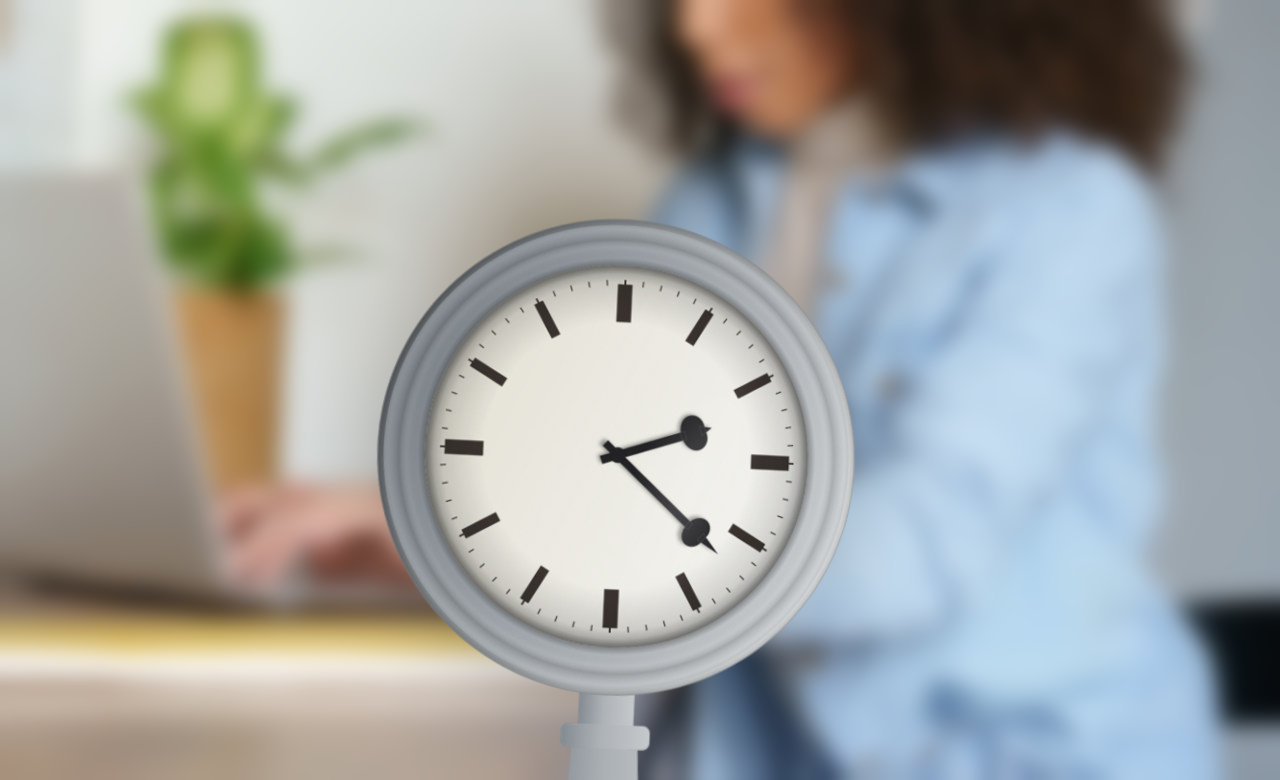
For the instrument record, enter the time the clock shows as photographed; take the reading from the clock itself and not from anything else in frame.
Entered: 2:22
